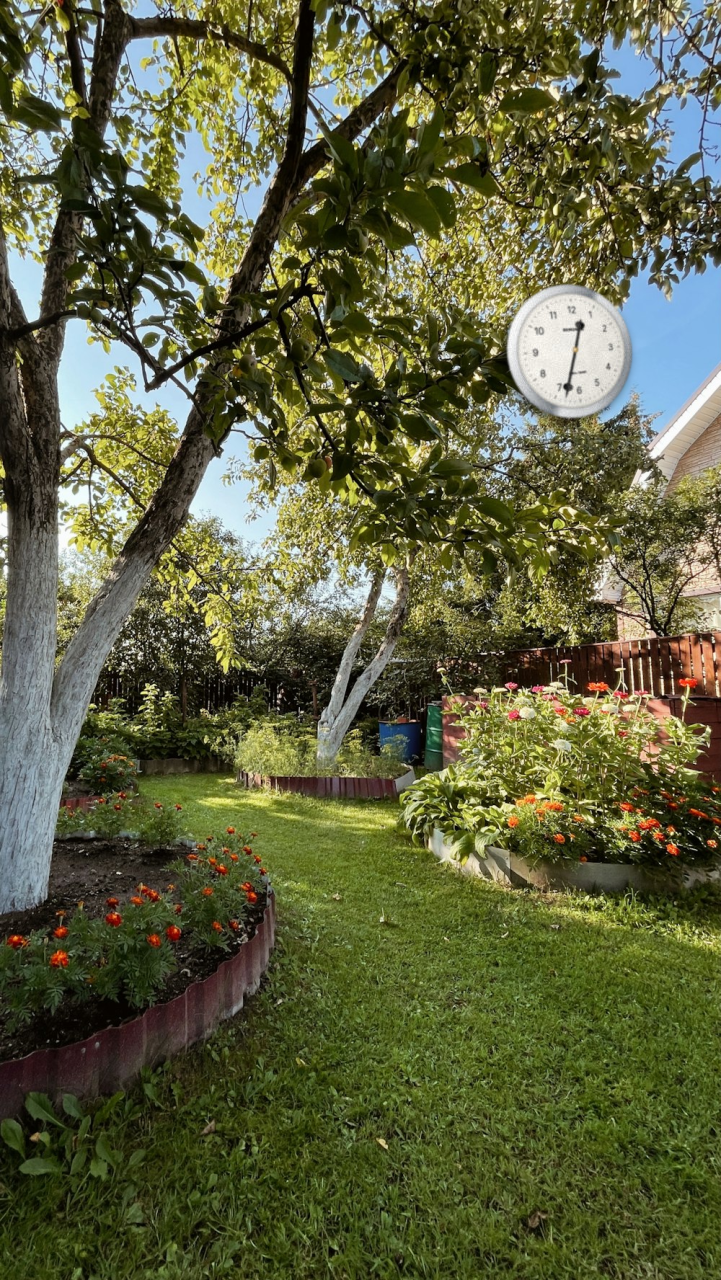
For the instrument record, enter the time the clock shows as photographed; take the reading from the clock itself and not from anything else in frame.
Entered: 12:33
